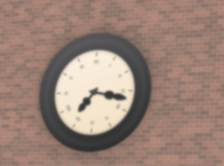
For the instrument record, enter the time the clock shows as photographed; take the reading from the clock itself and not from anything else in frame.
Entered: 7:17
